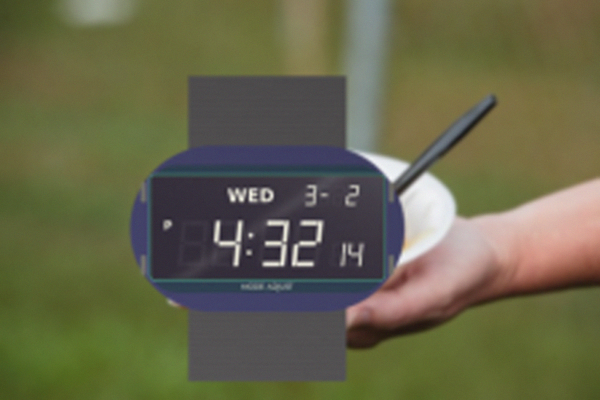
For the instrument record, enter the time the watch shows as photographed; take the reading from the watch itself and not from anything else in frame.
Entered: 4:32:14
